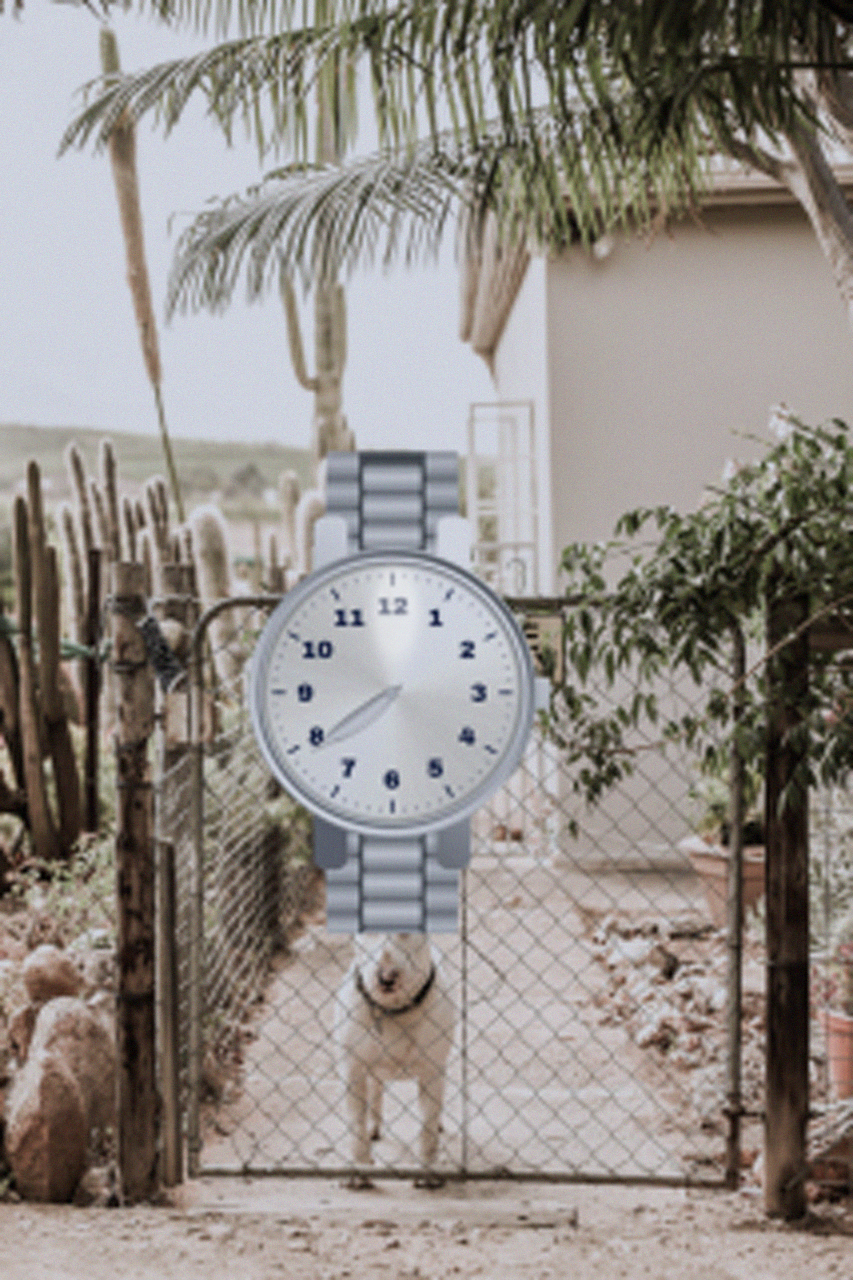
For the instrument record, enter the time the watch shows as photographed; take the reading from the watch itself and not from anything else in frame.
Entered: 7:39
